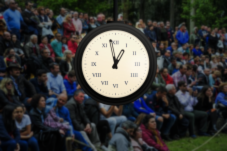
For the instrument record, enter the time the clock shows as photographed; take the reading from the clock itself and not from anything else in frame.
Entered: 12:58
